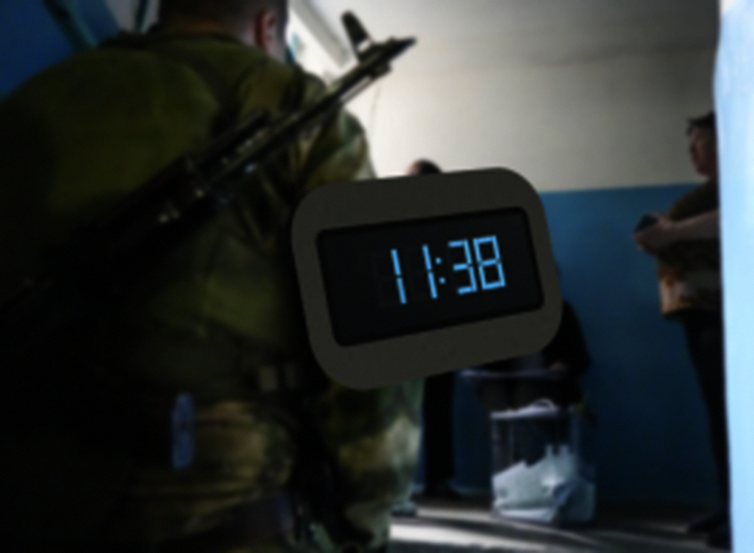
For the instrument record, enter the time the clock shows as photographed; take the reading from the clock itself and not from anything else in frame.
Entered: 11:38
